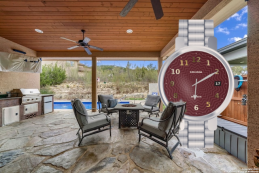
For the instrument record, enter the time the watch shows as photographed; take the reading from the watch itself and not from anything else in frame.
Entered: 6:10
